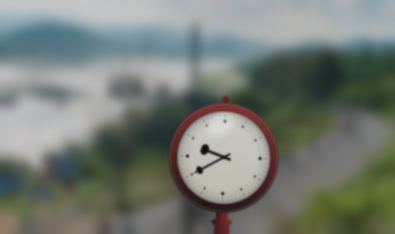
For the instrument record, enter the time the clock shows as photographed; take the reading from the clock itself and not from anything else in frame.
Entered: 9:40
